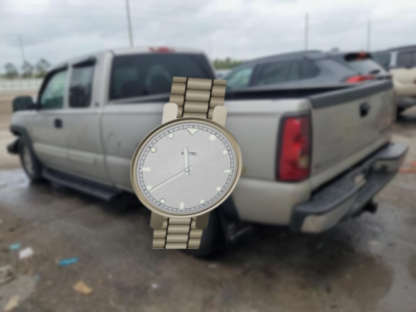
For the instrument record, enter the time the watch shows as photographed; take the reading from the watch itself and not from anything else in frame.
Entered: 11:39
